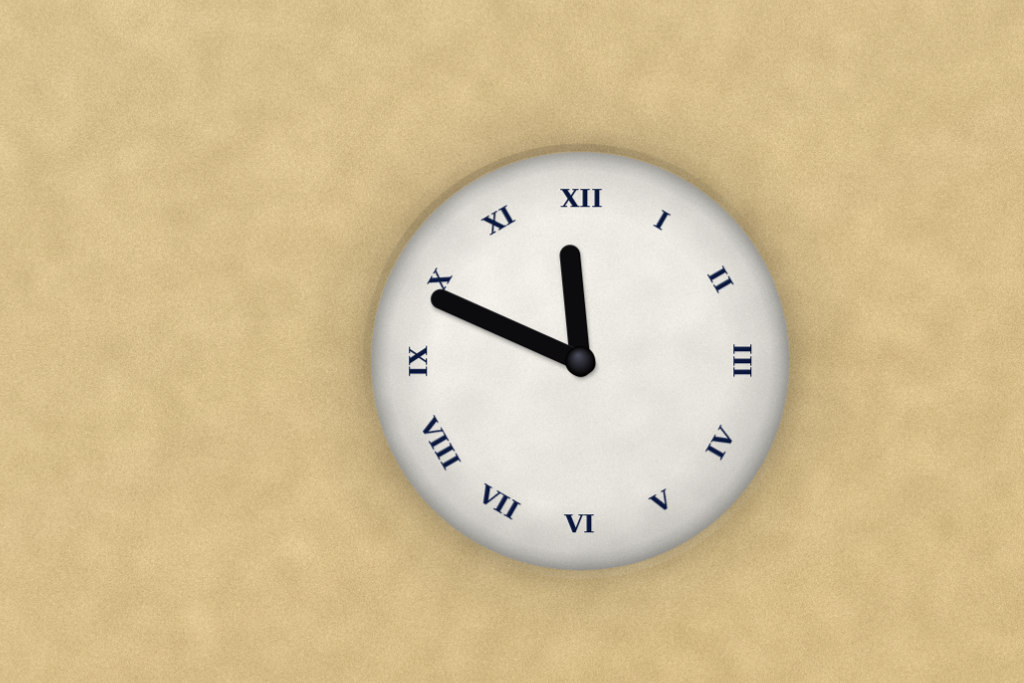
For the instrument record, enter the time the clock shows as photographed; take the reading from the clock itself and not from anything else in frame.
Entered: 11:49
